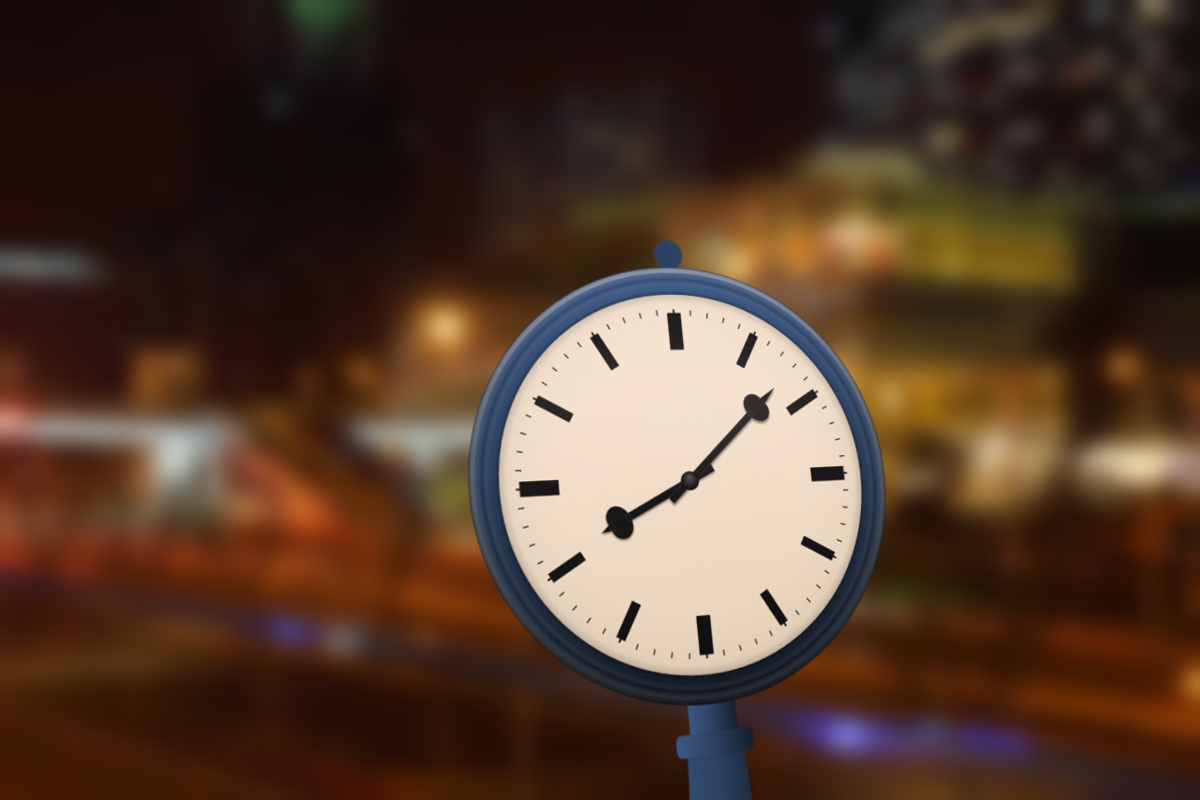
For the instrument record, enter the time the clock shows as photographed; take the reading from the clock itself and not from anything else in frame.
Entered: 8:08
